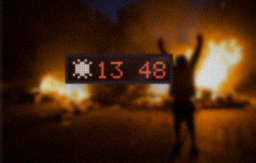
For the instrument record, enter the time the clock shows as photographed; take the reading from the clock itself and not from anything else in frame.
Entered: 13:48
